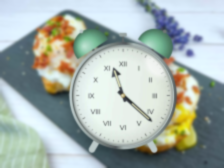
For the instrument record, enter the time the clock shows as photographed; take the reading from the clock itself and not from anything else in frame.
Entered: 11:22
